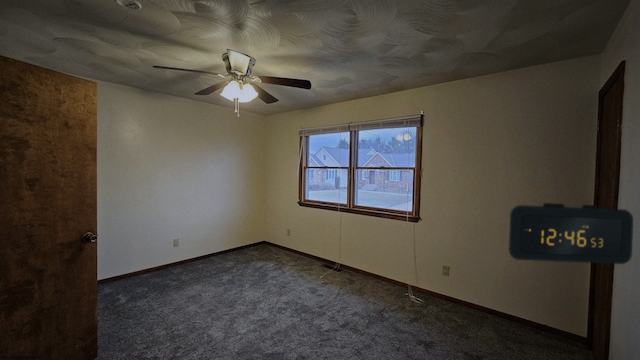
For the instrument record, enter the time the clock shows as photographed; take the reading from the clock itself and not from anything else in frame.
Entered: 12:46
